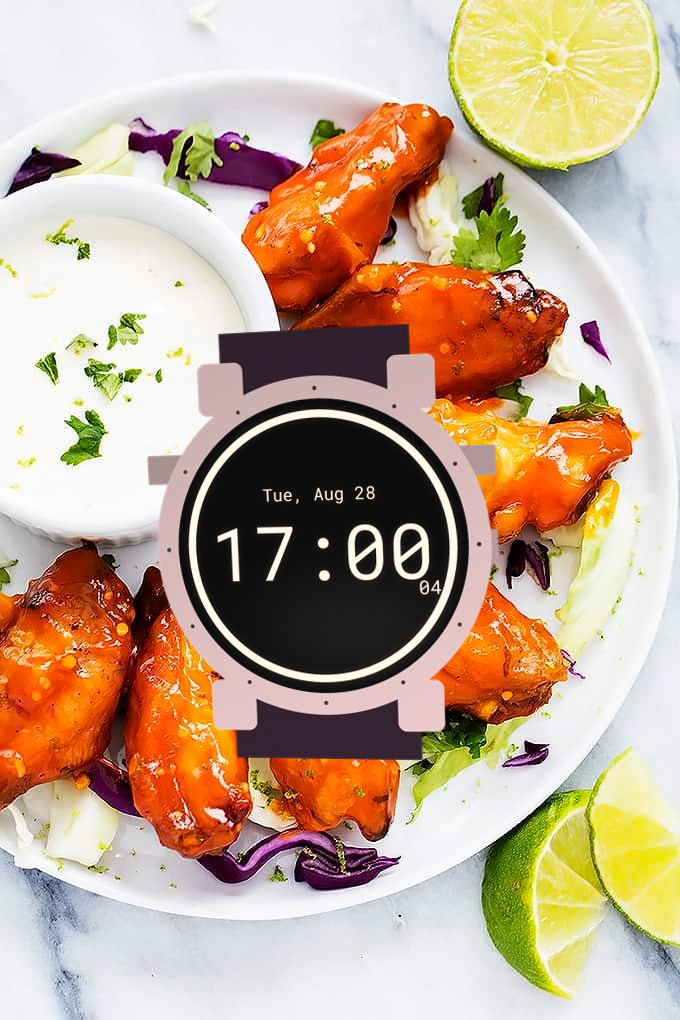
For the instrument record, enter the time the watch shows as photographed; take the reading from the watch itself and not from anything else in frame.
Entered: 17:00:04
